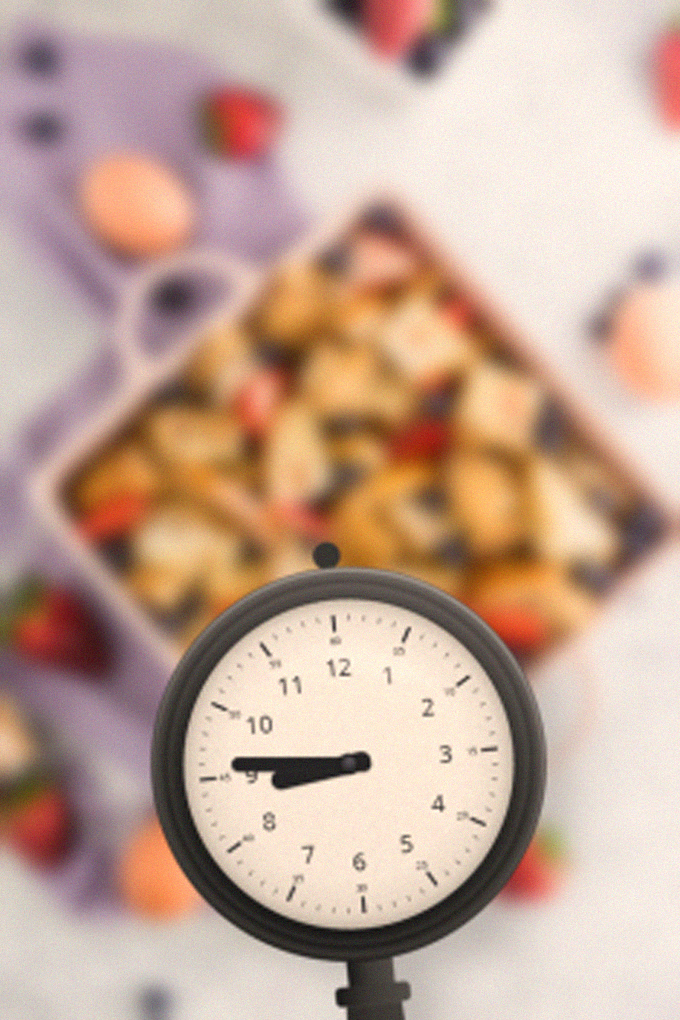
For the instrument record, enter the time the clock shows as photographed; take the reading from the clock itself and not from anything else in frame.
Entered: 8:46
